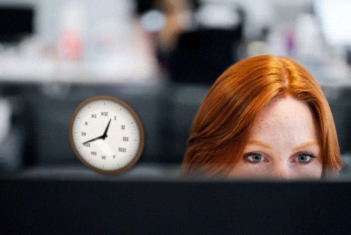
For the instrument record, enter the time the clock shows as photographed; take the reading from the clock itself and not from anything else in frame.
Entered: 12:41
